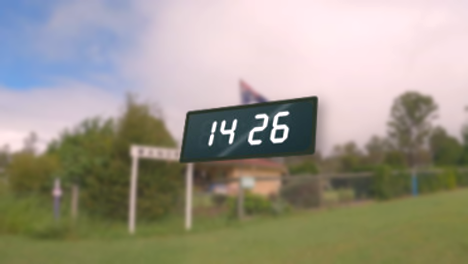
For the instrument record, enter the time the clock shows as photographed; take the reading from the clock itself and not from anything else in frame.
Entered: 14:26
